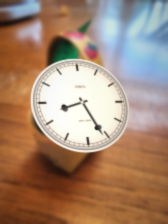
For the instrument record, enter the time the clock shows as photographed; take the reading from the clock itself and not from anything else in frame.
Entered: 8:26
